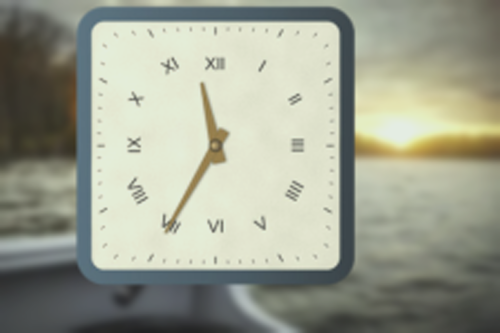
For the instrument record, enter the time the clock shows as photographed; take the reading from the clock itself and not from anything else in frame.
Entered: 11:35
